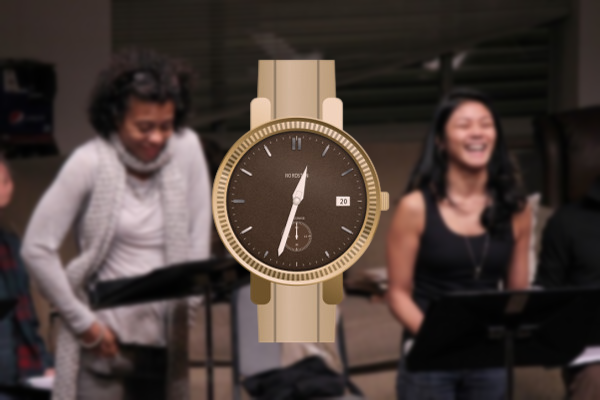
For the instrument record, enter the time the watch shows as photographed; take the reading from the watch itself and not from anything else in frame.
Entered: 12:33
